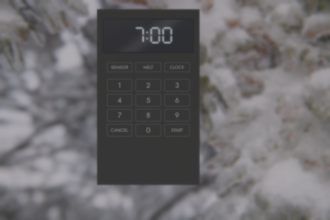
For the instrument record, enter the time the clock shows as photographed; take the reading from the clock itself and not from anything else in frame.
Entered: 7:00
